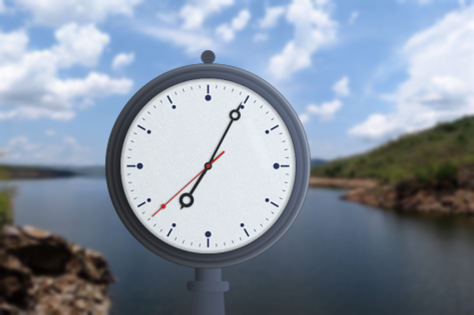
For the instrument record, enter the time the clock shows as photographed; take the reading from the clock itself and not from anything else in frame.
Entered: 7:04:38
